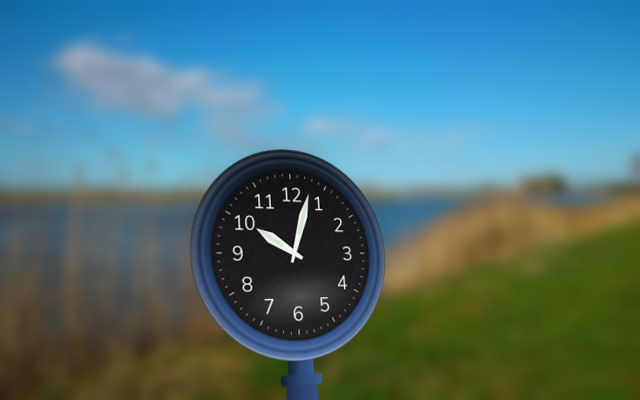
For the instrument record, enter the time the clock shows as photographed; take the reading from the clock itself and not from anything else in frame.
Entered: 10:03
